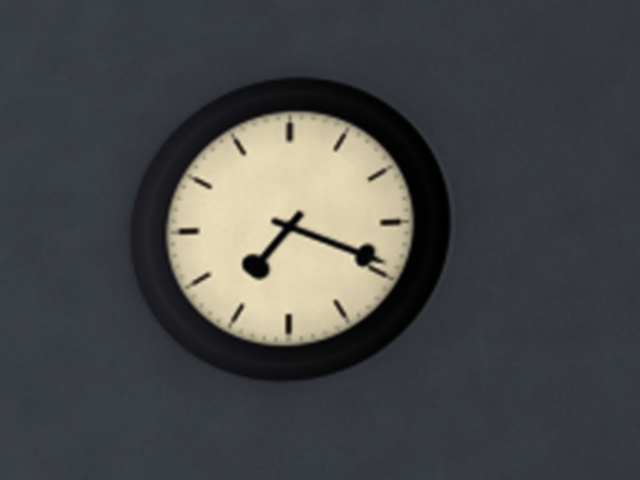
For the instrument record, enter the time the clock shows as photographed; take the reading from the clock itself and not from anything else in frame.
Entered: 7:19
